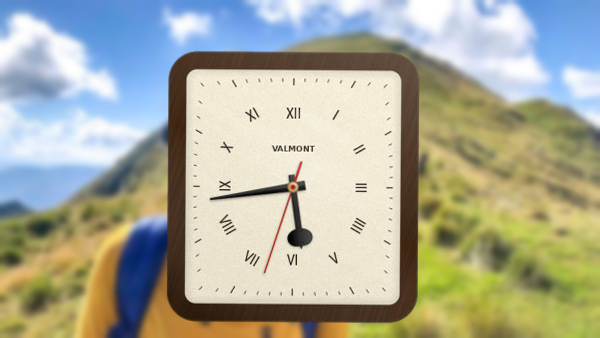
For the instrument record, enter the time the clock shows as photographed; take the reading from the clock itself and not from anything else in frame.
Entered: 5:43:33
